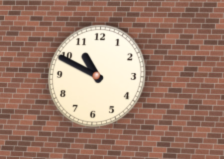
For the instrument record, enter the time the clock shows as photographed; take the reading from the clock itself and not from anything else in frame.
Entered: 10:49
